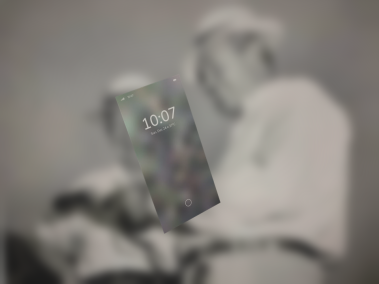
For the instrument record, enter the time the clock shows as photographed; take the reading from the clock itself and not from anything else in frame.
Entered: 10:07
